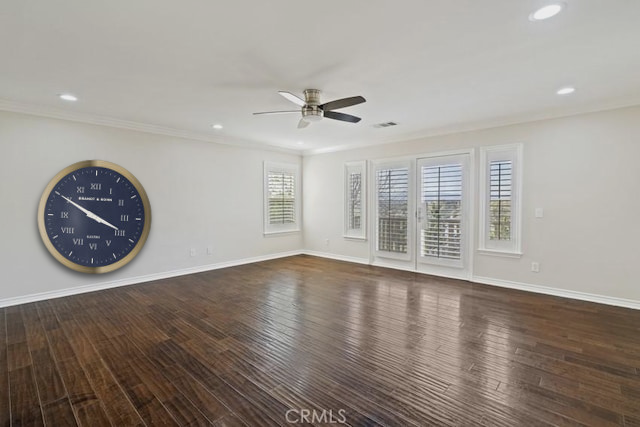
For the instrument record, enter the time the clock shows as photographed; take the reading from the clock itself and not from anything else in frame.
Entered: 3:50
